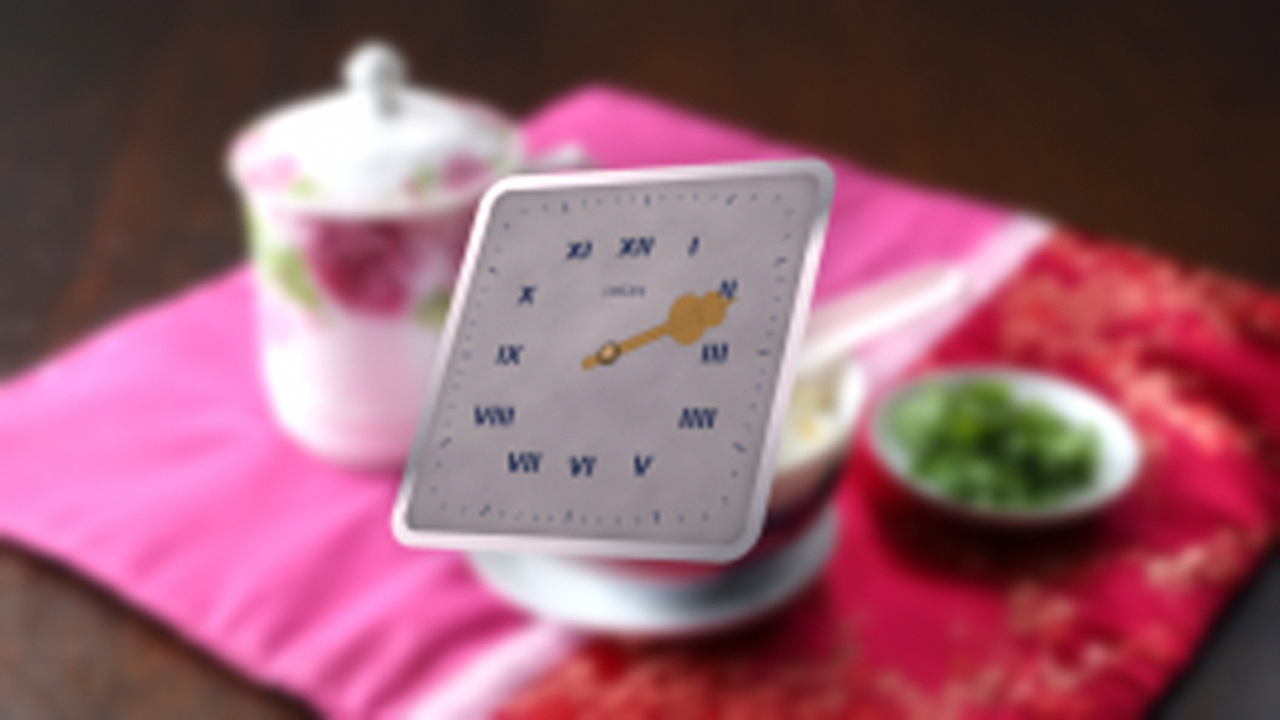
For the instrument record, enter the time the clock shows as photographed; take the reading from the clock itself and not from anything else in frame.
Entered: 2:11
